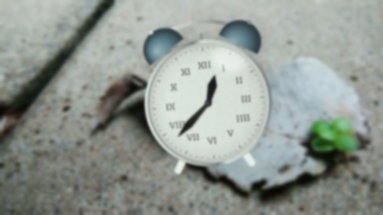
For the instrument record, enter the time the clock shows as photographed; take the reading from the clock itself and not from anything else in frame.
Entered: 12:38
